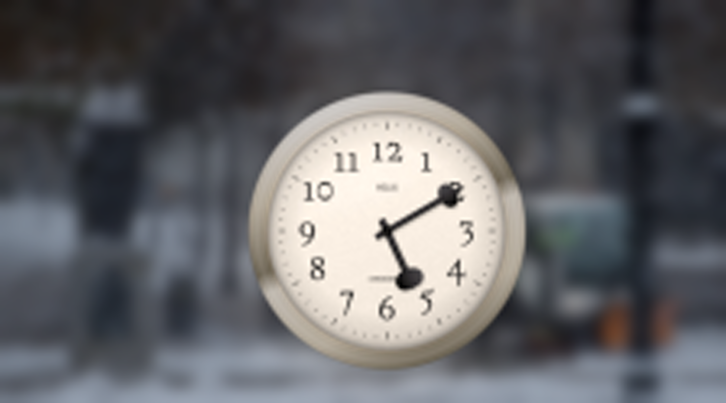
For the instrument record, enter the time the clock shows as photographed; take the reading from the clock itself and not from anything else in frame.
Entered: 5:10
